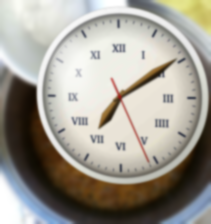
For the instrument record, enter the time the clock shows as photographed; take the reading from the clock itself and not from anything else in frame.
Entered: 7:09:26
